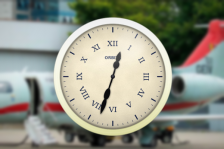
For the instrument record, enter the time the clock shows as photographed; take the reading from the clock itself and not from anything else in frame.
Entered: 12:33
